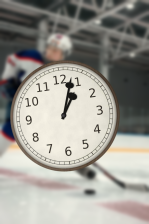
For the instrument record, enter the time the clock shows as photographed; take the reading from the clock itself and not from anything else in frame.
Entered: 1:03
